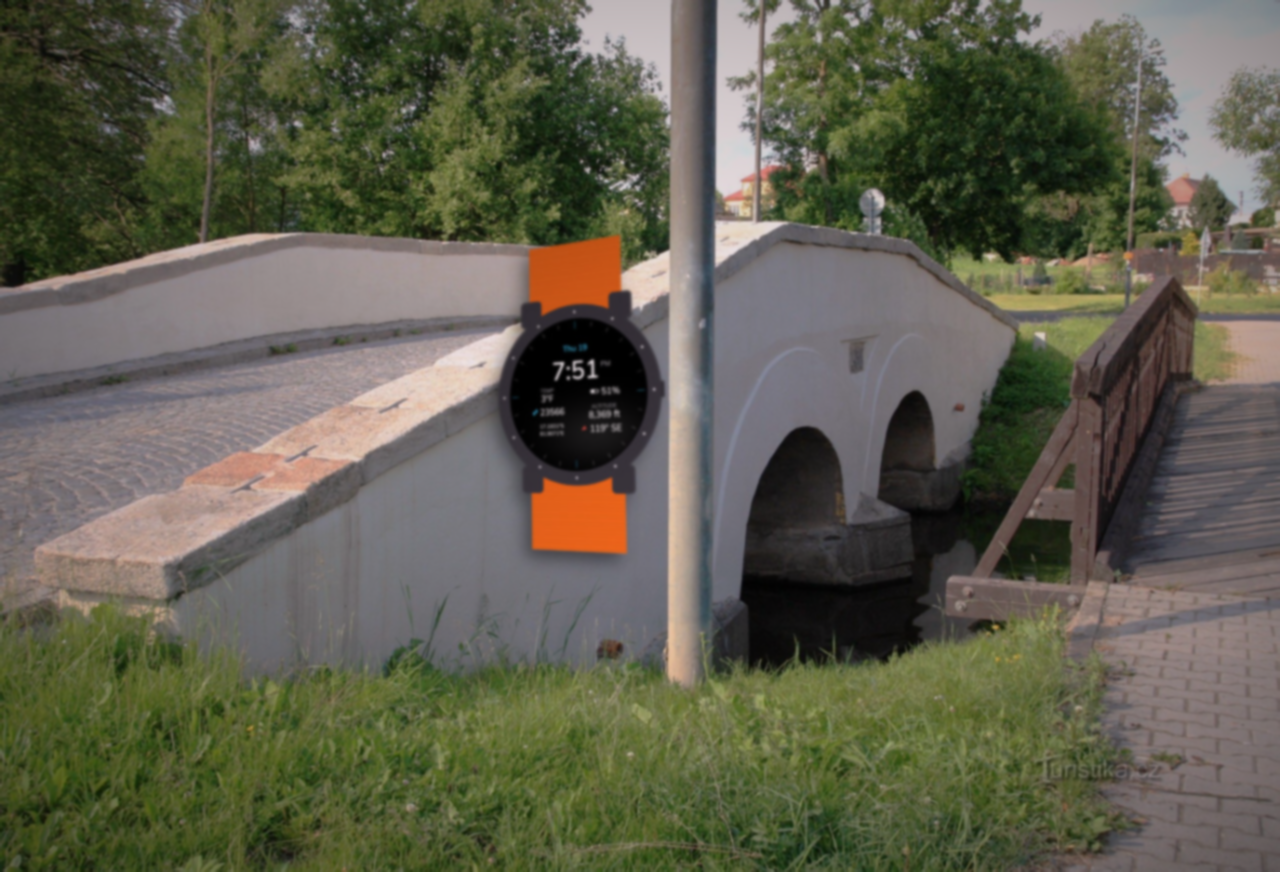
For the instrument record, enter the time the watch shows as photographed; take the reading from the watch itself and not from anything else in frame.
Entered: 7:51
